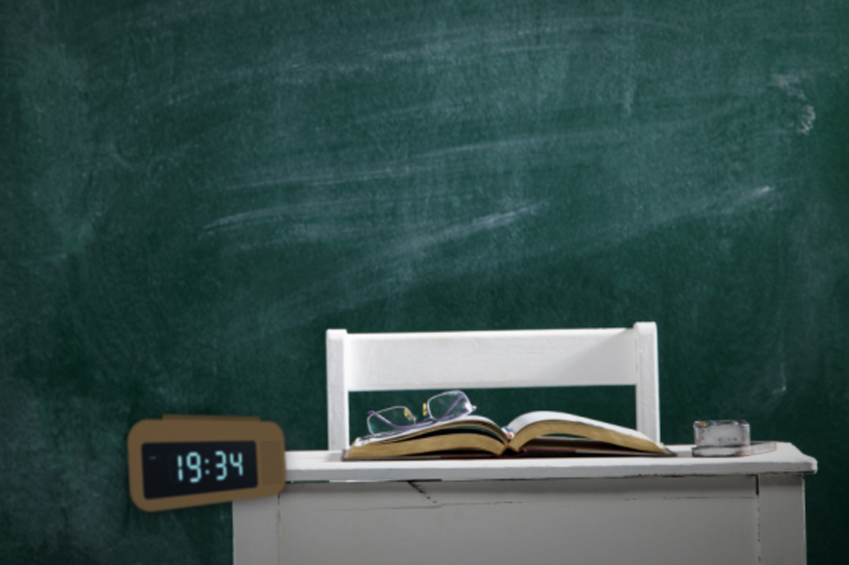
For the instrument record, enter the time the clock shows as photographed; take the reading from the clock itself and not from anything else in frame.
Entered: 19:34
